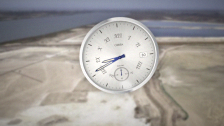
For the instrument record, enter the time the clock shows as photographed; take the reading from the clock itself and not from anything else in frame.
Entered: 8:41
